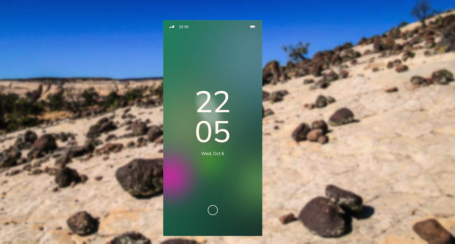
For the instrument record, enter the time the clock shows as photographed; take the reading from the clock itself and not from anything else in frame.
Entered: 22:05
